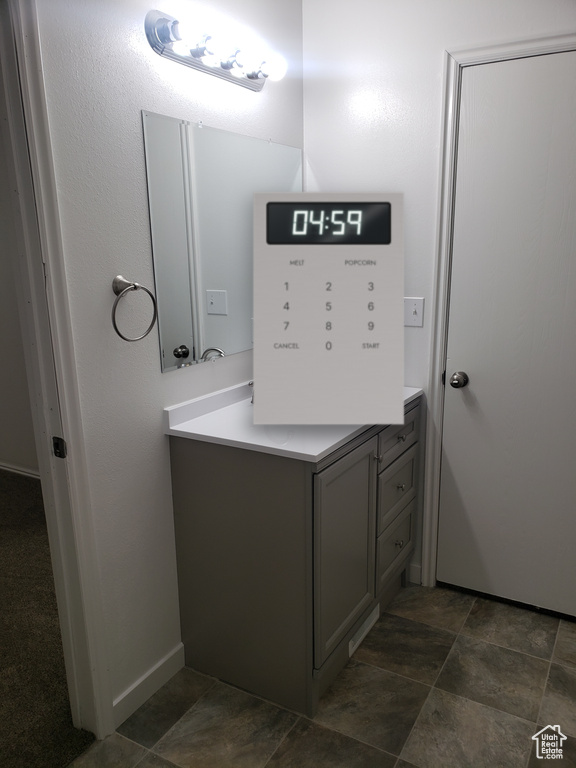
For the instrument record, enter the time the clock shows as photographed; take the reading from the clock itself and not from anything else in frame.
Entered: 4:59
